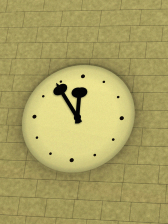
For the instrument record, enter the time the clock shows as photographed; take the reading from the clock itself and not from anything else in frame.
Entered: 11:54
